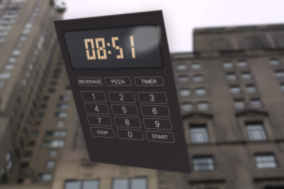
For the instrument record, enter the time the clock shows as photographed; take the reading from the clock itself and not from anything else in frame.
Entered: 8:51
